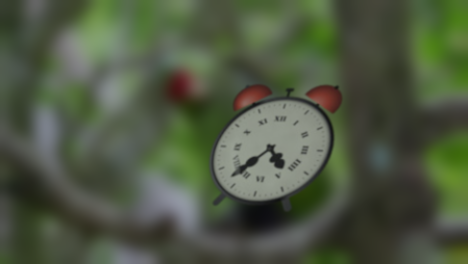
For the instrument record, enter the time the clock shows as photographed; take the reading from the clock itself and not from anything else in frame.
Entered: 4:37
